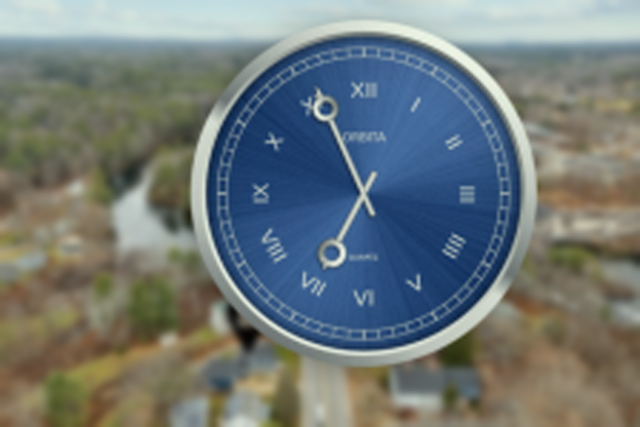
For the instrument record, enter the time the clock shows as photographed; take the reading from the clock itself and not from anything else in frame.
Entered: 6:56
